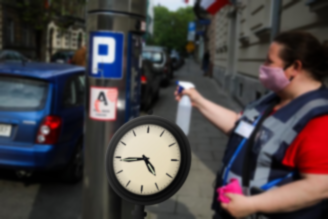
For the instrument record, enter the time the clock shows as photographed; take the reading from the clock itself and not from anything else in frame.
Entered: 4:44
